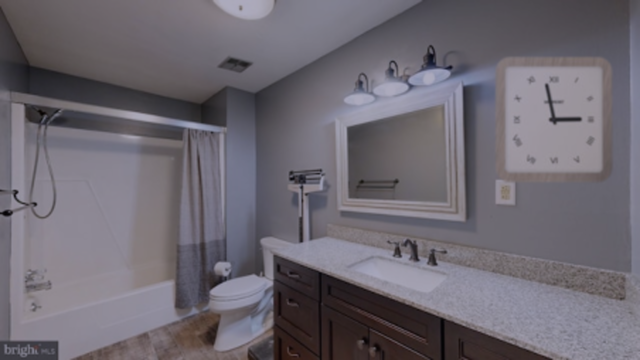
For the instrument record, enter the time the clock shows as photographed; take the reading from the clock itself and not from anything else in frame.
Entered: 2:58
